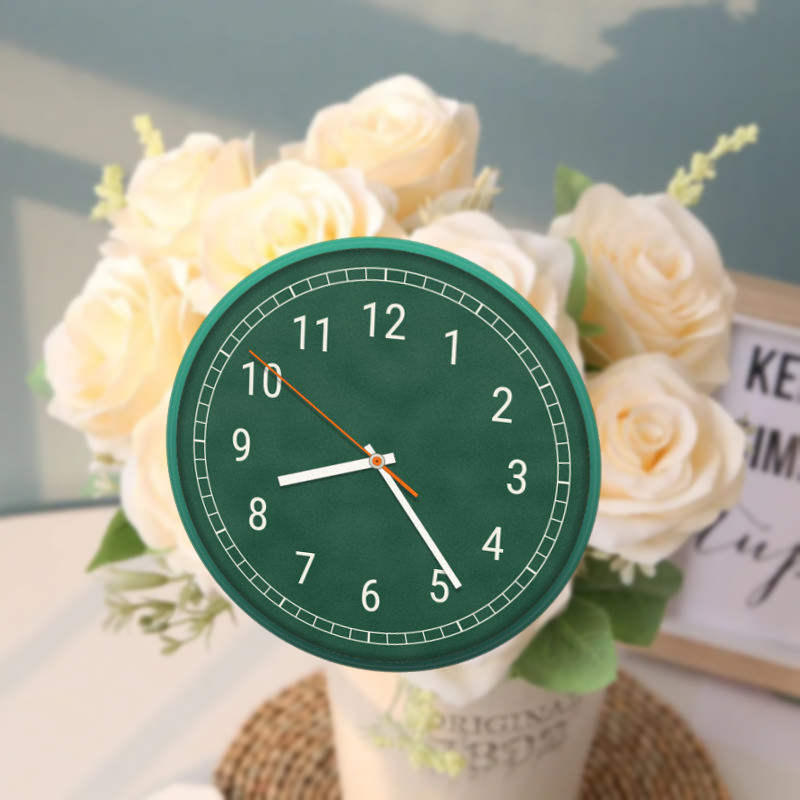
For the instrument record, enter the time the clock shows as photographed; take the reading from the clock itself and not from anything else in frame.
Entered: 8:23:51
